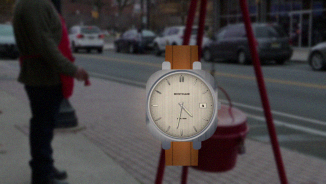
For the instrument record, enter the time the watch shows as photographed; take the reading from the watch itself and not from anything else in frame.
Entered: 4:32
